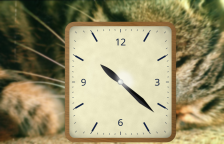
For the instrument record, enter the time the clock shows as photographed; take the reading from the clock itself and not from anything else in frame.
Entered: 10:22
